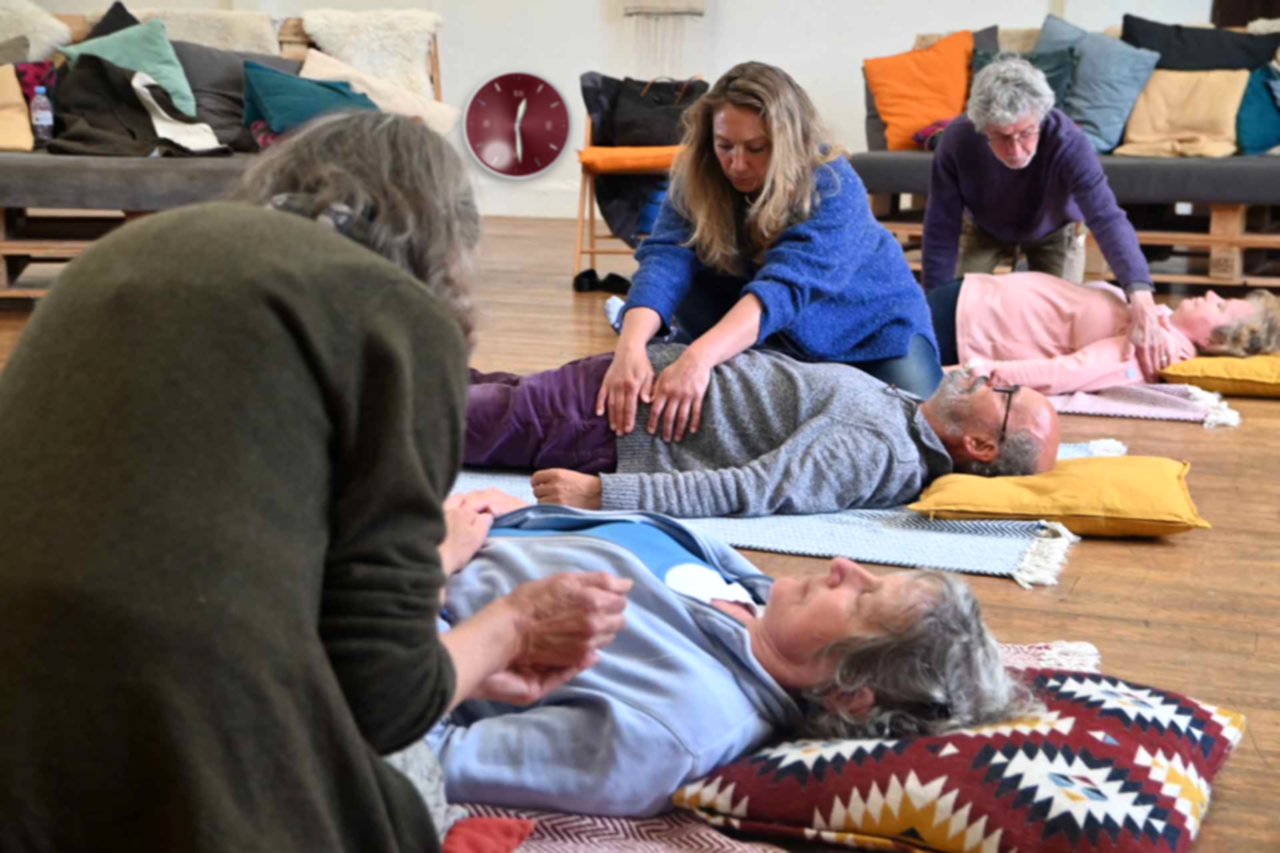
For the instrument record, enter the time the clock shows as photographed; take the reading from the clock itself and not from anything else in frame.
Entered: 12:29
